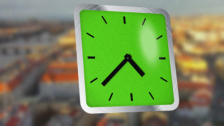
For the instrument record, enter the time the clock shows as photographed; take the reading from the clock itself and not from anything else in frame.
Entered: 4:38
